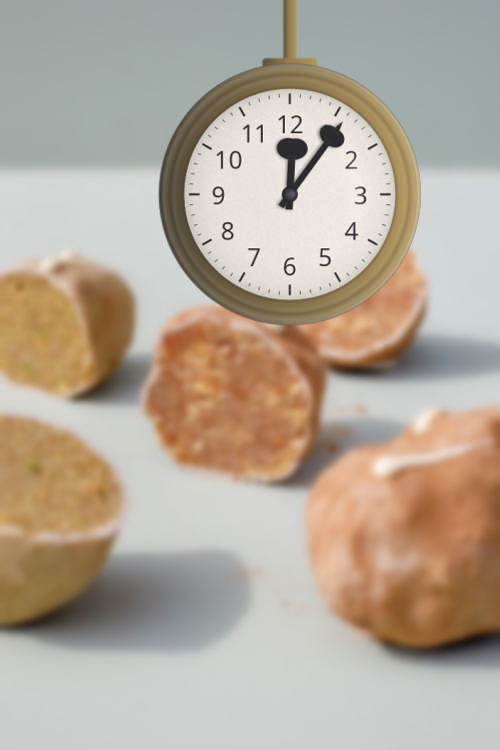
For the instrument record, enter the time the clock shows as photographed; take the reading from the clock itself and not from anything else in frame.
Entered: 12:06
